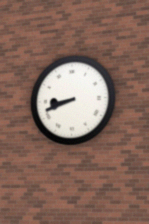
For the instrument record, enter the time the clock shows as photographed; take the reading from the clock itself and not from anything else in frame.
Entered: 8:42
